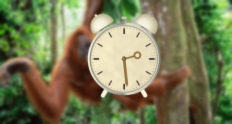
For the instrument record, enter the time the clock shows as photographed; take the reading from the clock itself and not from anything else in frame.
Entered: 2:29
